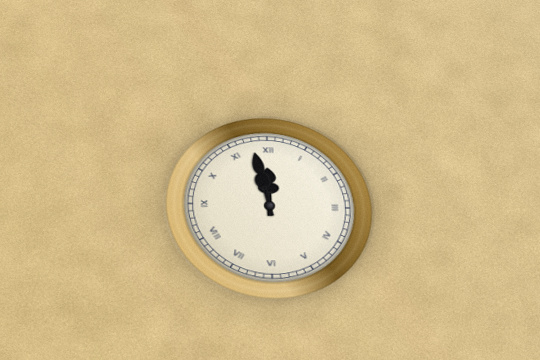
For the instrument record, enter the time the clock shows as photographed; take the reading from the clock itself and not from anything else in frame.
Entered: 11:58
